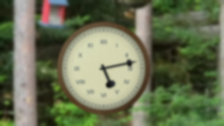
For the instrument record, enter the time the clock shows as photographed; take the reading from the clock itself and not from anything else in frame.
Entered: 5:13
